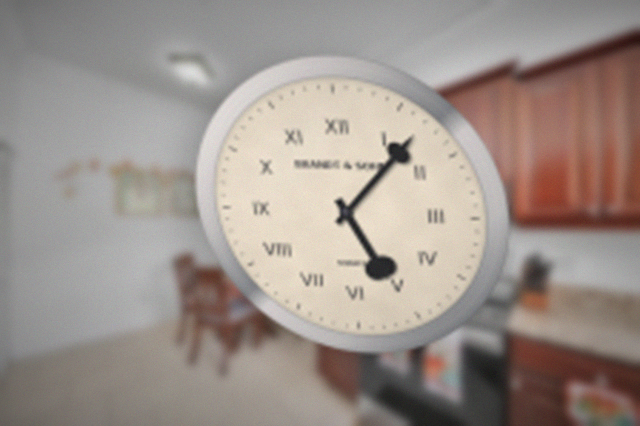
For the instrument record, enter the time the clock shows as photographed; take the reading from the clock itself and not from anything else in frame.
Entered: 5:07
